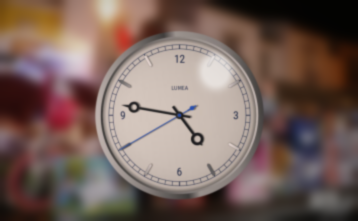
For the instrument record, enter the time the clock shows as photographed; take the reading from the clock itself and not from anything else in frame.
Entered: 4:46:40
